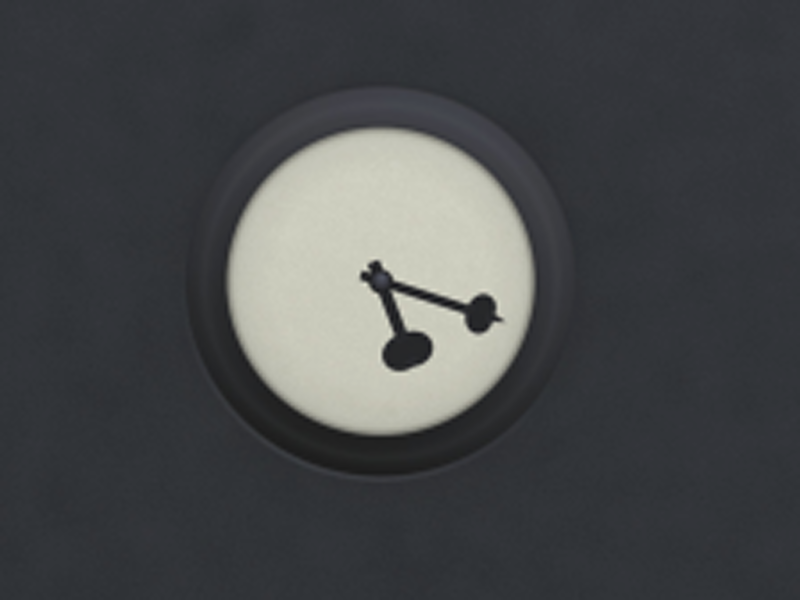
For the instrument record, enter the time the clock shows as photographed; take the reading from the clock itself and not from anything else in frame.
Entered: 5:18
